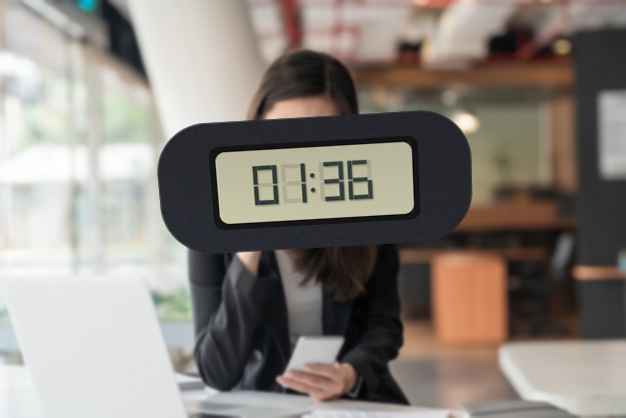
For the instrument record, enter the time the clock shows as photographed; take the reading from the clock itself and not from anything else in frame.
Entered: 1:36
